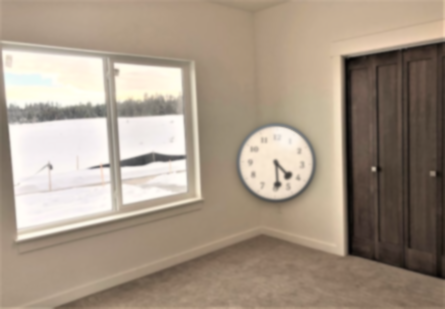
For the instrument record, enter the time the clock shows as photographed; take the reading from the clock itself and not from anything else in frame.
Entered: 4:29
